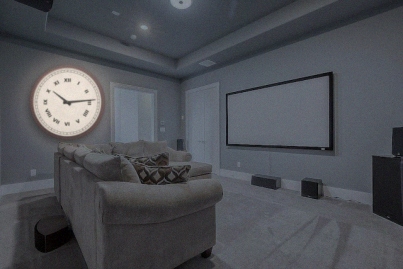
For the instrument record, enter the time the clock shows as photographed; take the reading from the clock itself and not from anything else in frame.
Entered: 10:14
